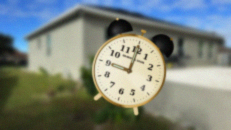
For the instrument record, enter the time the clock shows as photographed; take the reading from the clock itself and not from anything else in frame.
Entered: 9:00
